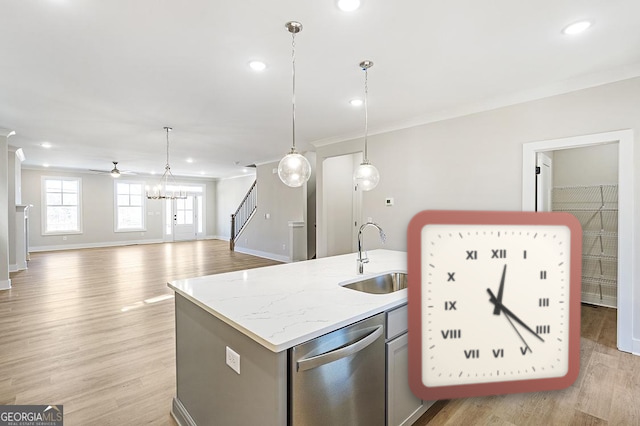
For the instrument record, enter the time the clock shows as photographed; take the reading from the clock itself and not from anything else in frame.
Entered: 12:21:24
